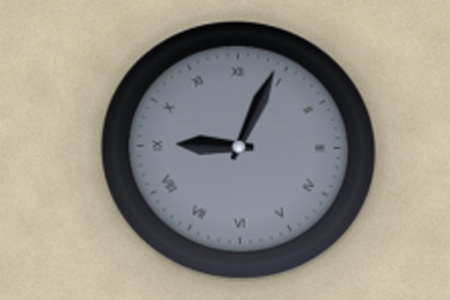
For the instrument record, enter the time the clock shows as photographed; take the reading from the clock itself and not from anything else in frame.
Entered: 9:04
